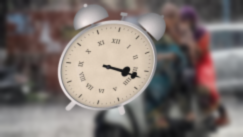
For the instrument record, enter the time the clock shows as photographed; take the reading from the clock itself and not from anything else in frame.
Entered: 3:17
